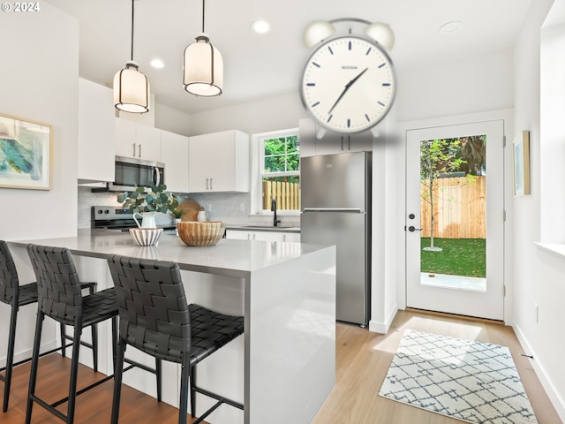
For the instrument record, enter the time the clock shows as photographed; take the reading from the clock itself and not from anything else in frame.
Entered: 1:36
